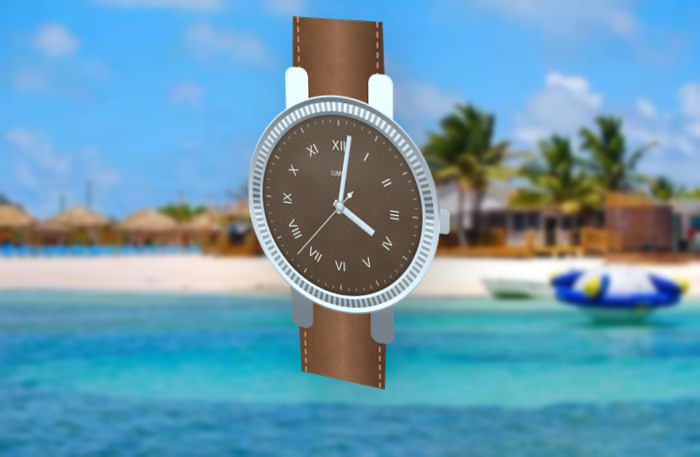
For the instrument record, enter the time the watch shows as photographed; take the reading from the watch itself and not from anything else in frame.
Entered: 4:01:37
